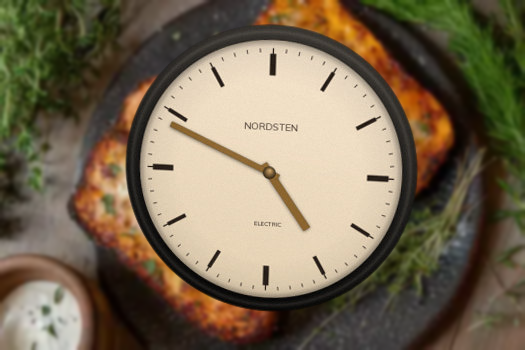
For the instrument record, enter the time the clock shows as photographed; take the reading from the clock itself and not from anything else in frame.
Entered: 4:49
